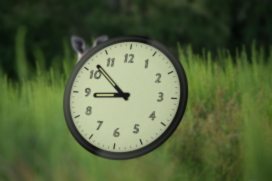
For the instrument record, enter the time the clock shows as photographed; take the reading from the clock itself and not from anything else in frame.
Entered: 8:52
